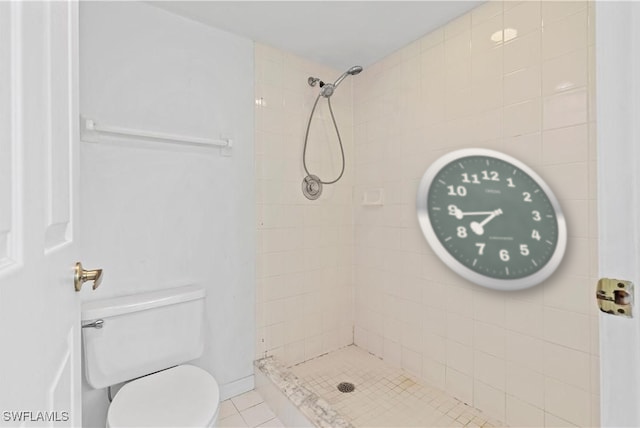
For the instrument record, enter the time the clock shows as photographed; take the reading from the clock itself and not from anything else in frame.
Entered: 7:44
